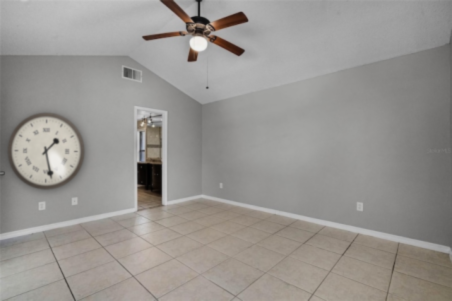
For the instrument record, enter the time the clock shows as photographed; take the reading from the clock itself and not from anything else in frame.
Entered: 1:28
